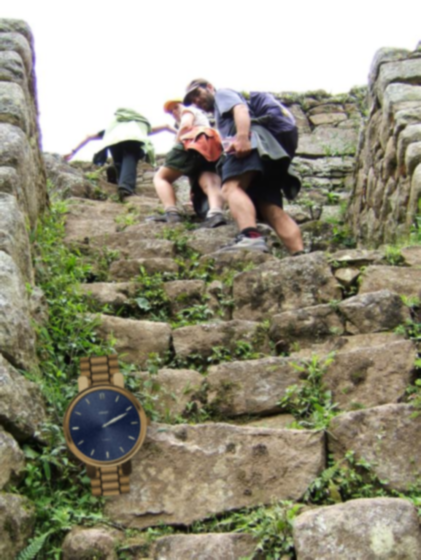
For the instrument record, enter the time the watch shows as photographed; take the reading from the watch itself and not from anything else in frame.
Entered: 2:11
